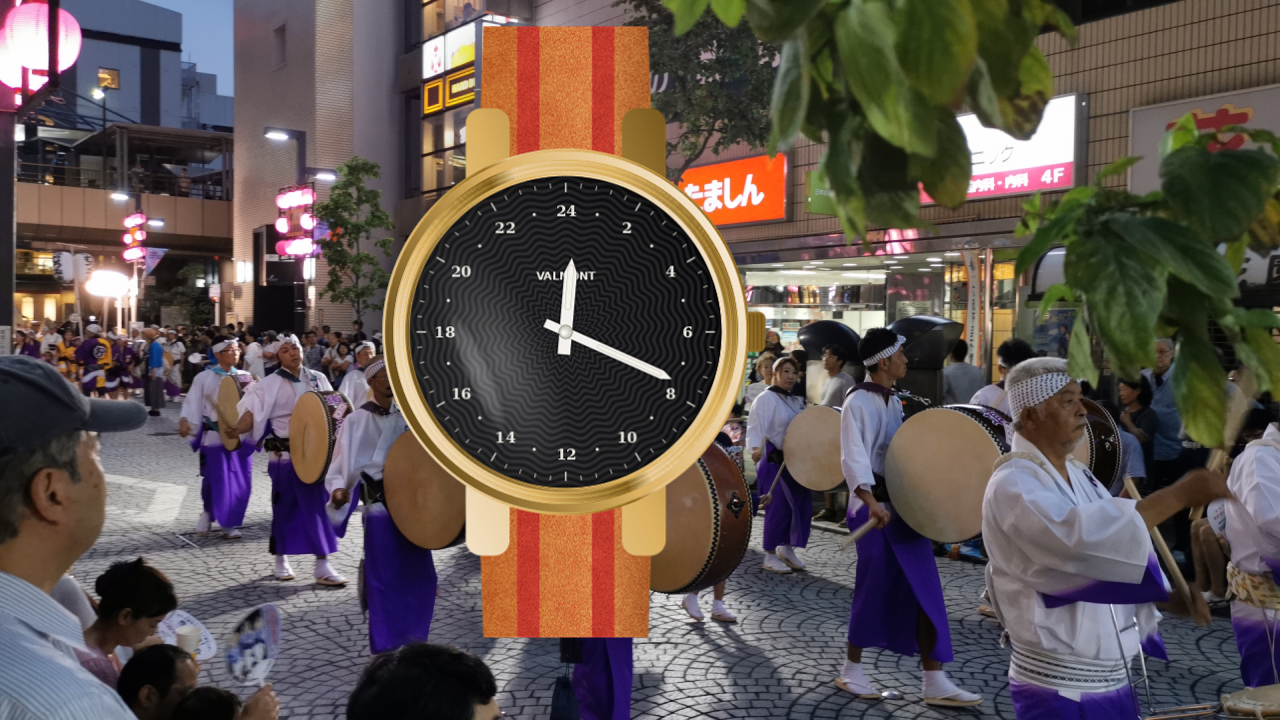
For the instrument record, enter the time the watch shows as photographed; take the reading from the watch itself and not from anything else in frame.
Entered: 0:19
